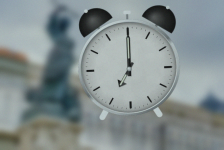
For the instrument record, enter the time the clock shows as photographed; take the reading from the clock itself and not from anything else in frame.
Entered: 7:00
